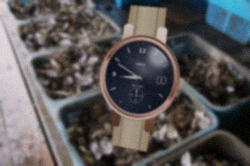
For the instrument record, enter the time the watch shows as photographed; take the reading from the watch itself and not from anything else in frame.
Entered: 8:49
